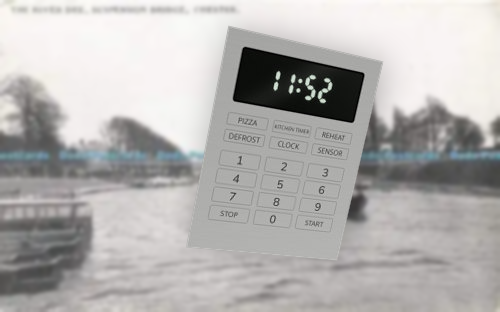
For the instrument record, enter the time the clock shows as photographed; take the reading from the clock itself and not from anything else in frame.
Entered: 11:52
